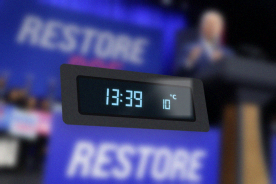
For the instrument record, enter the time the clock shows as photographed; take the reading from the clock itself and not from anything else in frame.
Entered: 13:39
